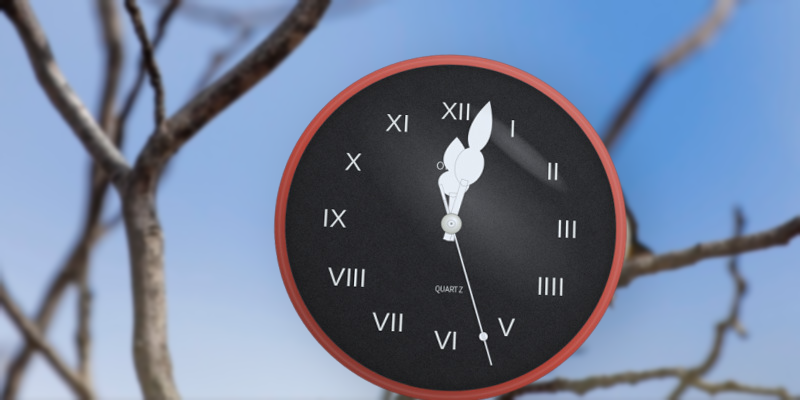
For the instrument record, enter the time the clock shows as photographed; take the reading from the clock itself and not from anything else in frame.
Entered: 12:02:27
